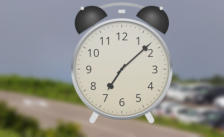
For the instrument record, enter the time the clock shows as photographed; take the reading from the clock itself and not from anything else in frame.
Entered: 7:08
